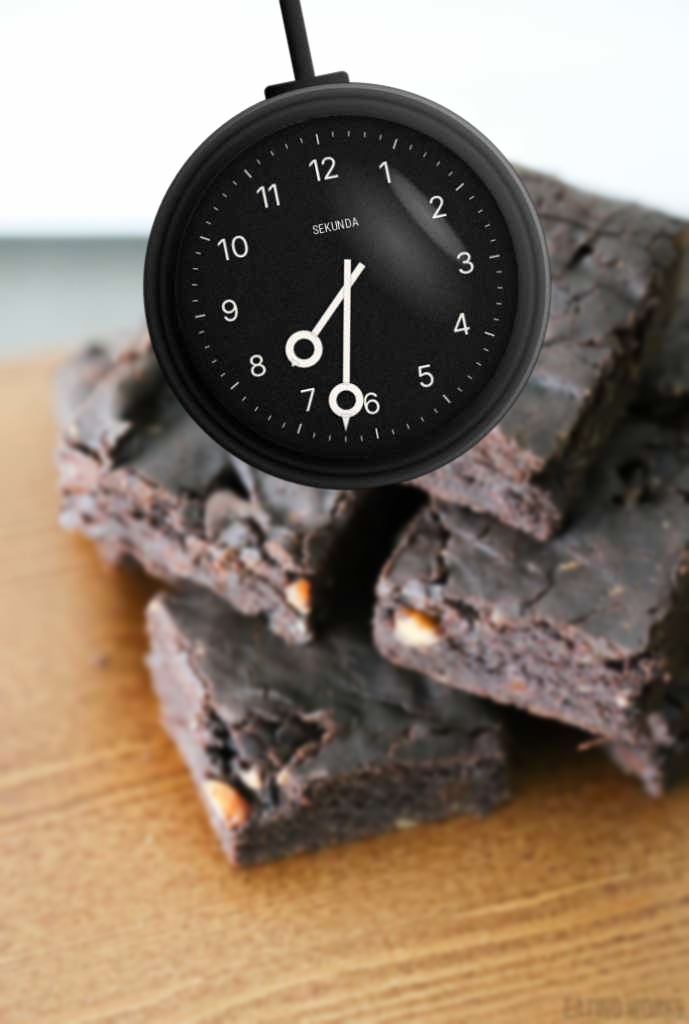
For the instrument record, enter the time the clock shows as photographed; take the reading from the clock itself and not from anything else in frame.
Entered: 7:32
